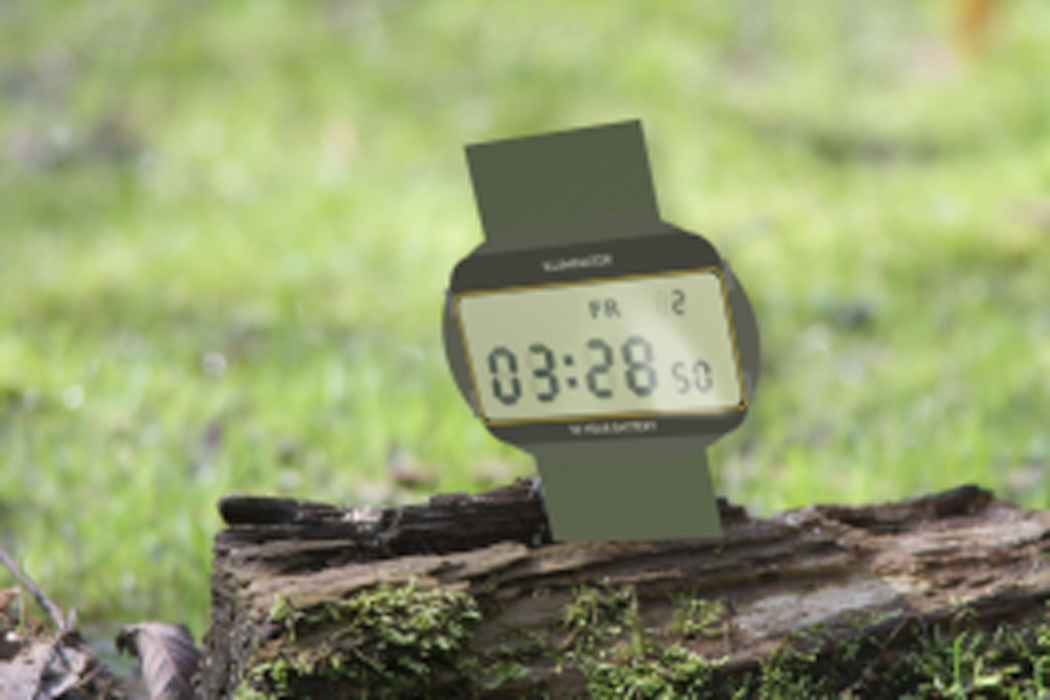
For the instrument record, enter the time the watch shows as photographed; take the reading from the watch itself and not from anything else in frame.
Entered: 3:28:50
